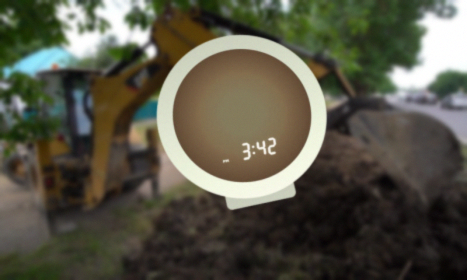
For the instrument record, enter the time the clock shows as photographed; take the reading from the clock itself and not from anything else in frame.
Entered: 3:42
